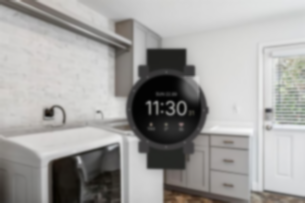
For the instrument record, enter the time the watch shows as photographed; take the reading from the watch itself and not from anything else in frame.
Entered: 11:30
